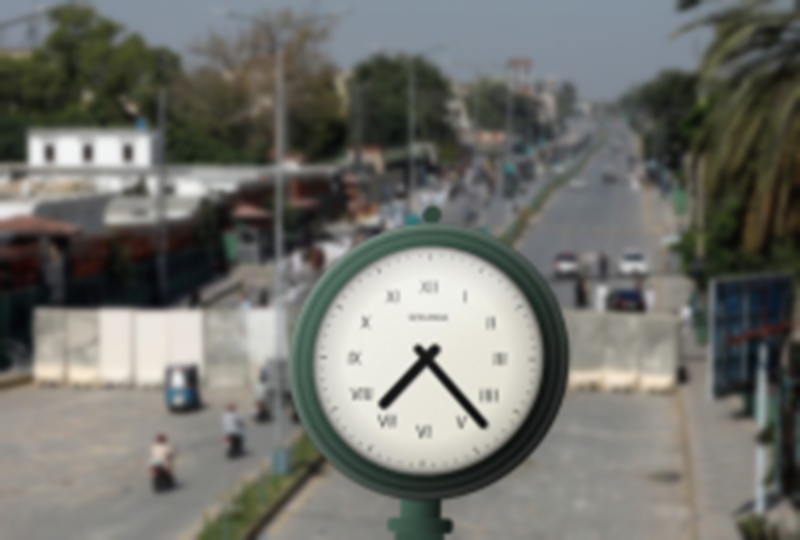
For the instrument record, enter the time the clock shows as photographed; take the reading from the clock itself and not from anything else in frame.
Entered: 7:23
